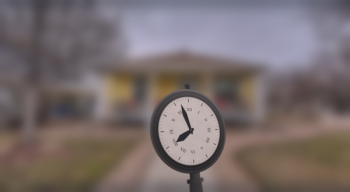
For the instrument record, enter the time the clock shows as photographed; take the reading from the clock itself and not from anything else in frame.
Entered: 7:57
